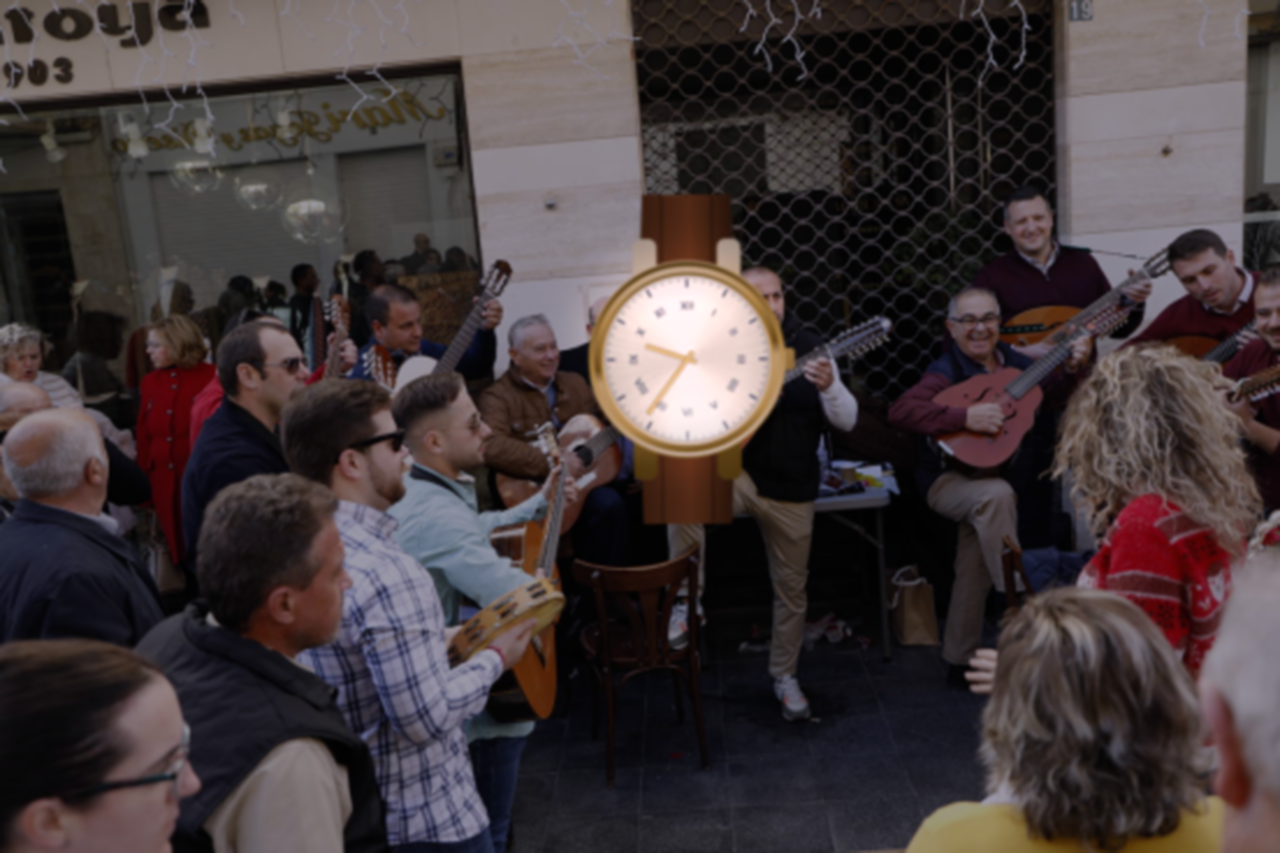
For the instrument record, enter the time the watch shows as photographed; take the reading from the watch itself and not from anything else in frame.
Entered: 9:36
